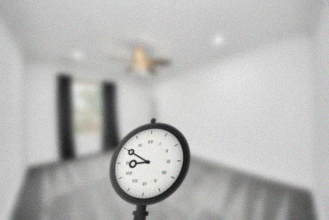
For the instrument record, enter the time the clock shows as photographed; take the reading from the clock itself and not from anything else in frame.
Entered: 8:50
